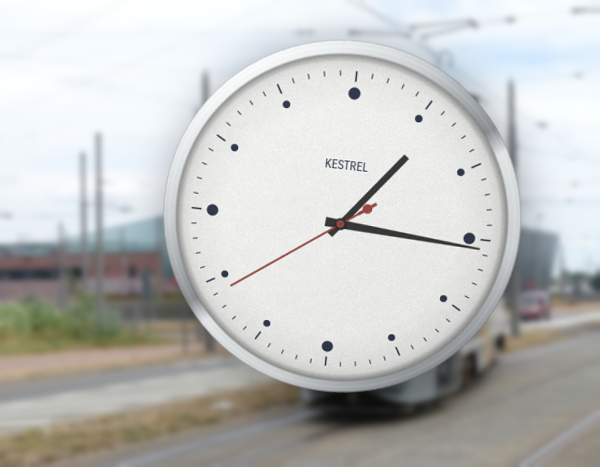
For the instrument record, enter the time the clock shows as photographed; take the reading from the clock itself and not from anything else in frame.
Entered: 1:15:39
